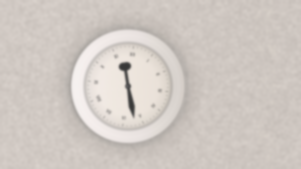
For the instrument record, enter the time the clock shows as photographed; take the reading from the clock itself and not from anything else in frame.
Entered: 11:27
